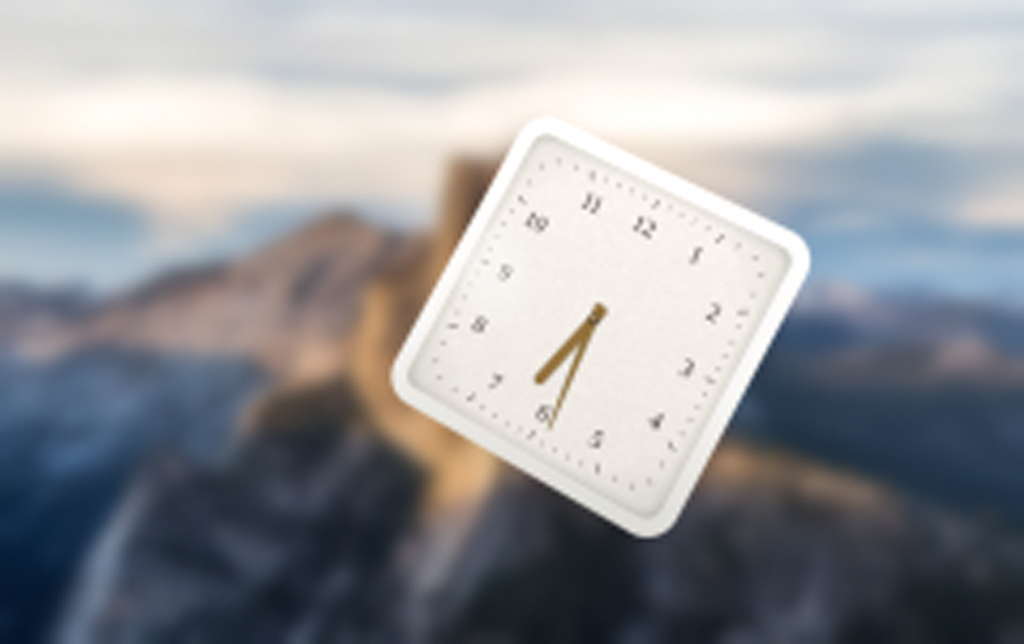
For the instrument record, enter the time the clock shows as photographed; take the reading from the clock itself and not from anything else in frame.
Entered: 6:29
